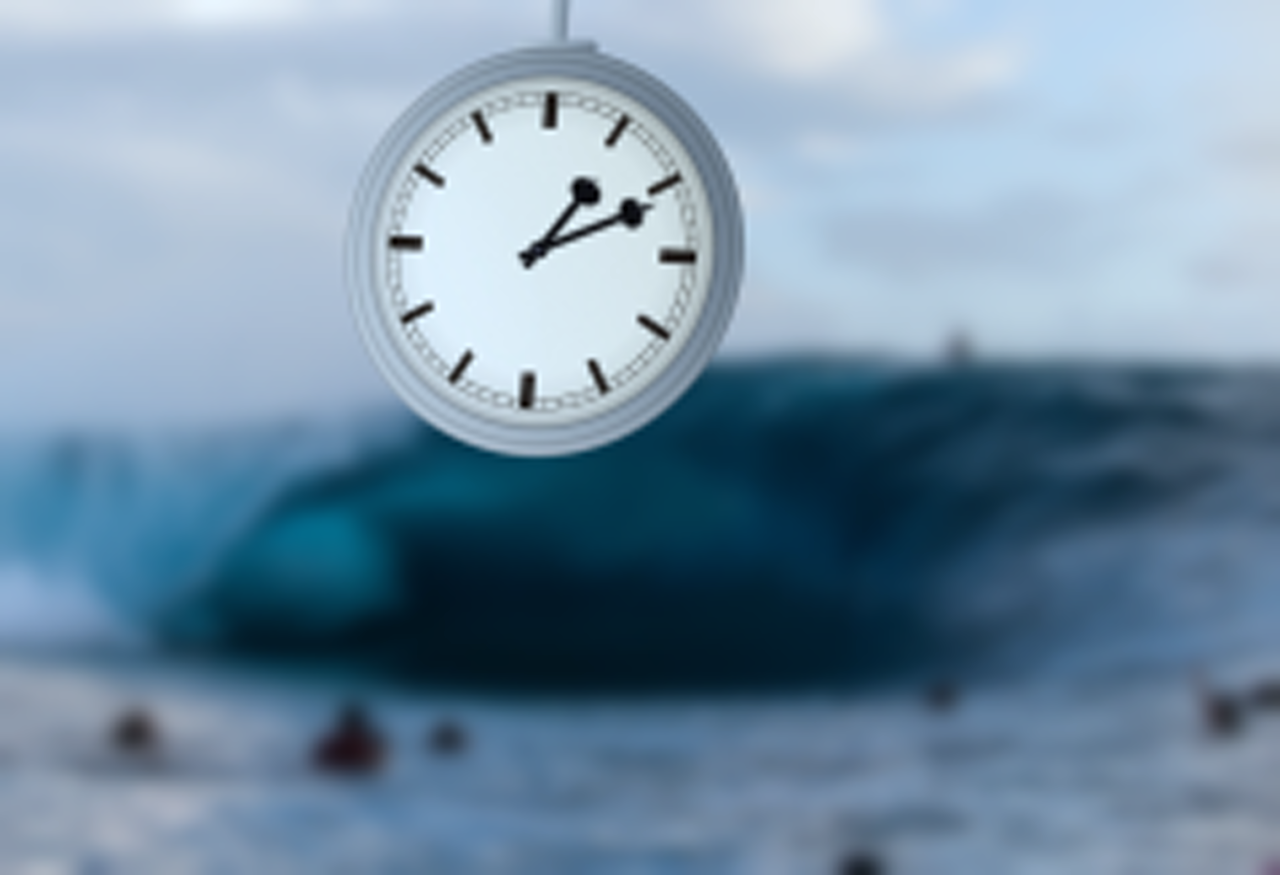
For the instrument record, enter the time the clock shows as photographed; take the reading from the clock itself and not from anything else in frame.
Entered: 1:11
